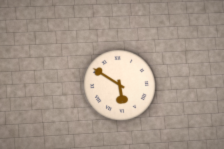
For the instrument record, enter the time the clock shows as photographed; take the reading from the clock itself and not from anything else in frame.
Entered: 5:51
